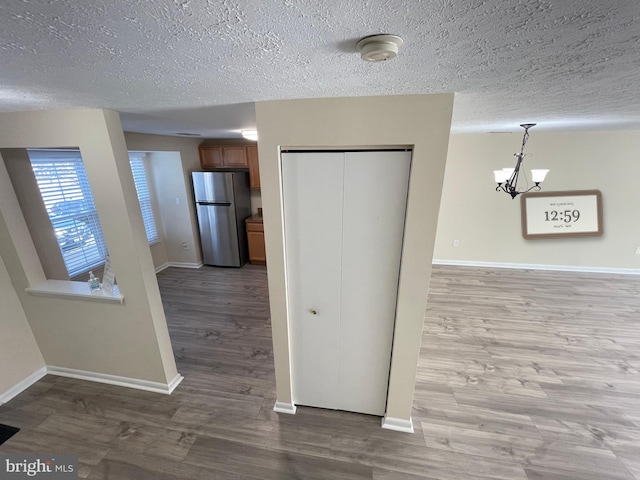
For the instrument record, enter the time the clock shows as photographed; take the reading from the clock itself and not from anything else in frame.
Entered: 12:59
